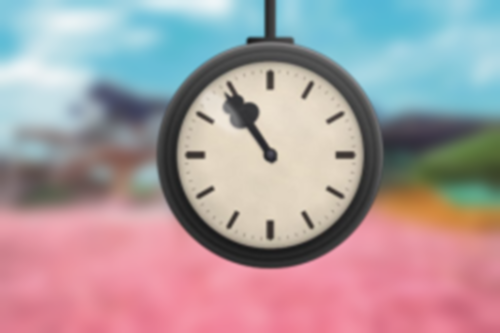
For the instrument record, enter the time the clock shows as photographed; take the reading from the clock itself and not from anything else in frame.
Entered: 10:54
